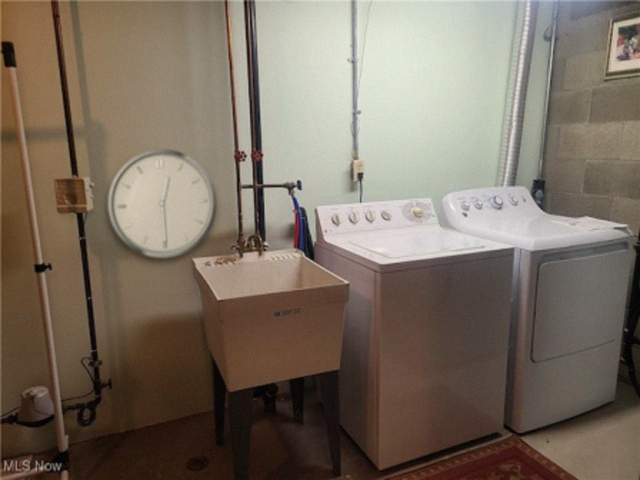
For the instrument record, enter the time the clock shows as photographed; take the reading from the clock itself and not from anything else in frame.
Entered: 12:30
